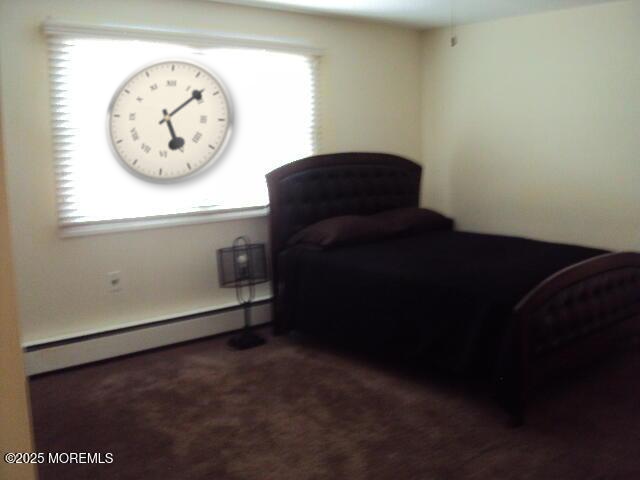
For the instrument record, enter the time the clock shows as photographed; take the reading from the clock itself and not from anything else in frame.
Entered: 5:08
